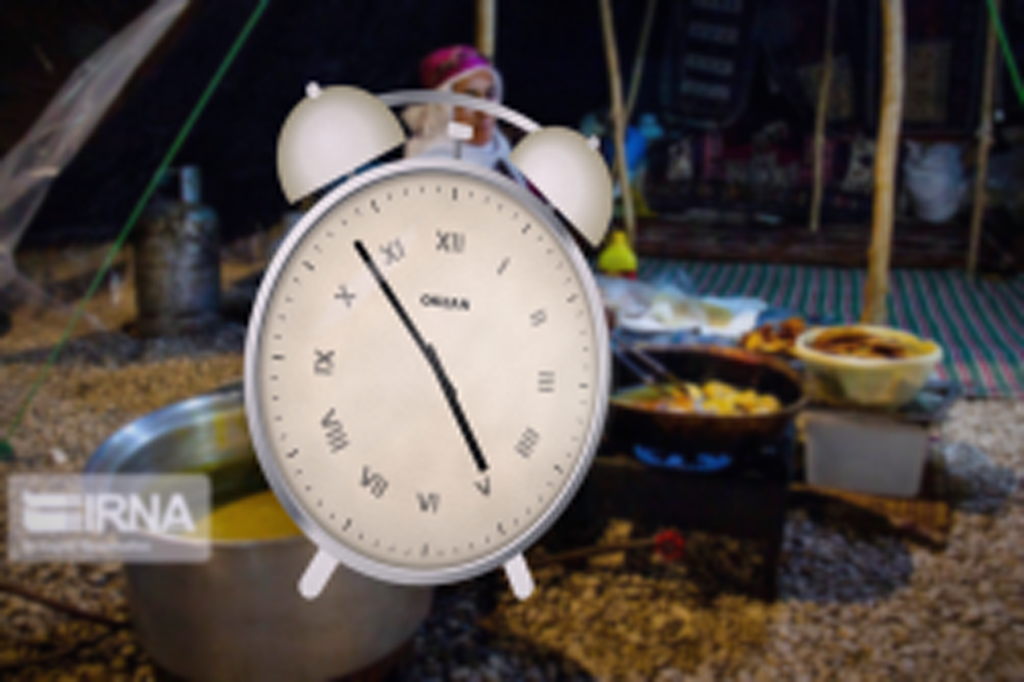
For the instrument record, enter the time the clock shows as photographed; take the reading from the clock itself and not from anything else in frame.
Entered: 4:53
